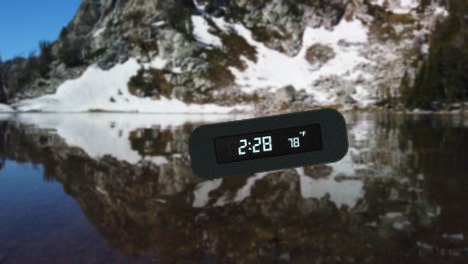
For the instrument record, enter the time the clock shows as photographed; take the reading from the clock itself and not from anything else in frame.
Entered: 2:28
